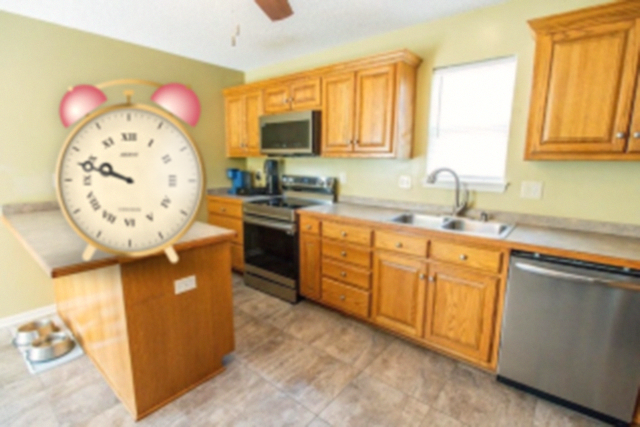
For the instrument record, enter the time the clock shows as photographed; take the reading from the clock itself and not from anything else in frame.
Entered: 9:48
